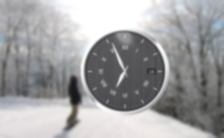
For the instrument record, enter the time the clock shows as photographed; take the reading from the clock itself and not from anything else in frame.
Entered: 6:56
